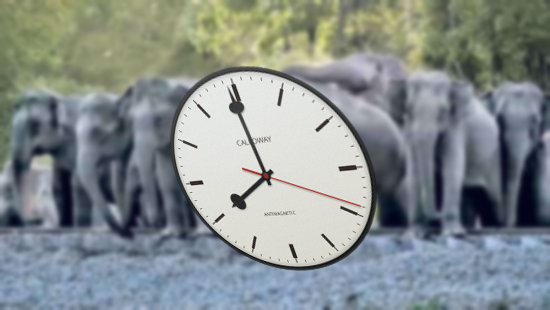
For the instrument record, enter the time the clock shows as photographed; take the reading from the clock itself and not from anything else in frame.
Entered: 7:59:19
